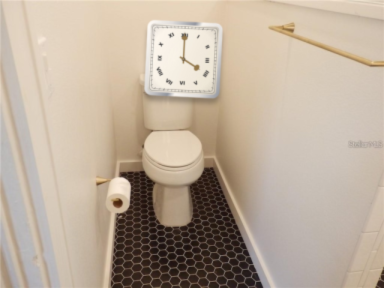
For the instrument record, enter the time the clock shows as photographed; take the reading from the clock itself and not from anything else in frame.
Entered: 4:00
